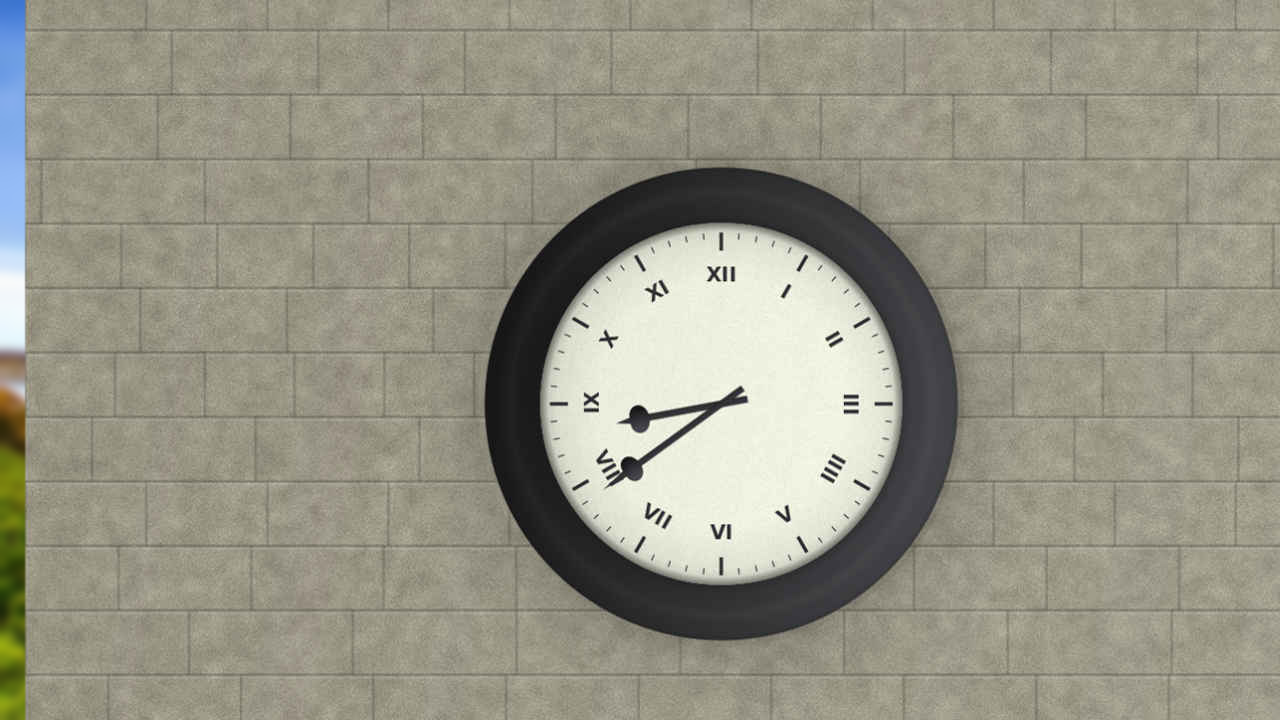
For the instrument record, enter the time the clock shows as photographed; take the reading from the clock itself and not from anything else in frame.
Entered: 8:39
